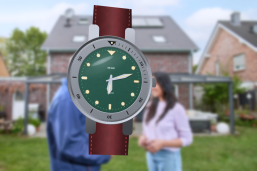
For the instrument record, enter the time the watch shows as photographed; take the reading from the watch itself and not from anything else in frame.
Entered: 6:12
